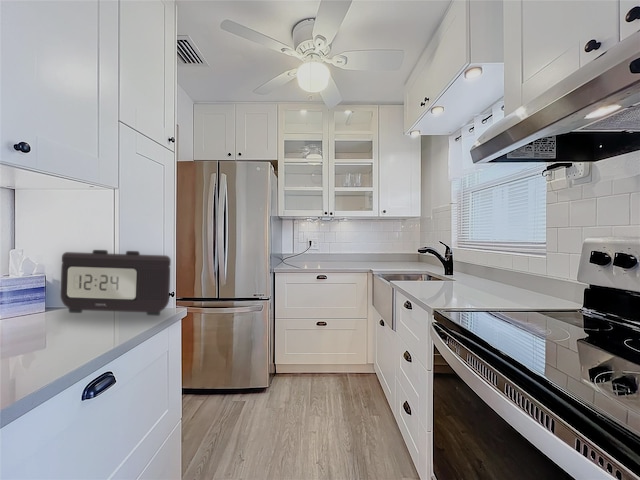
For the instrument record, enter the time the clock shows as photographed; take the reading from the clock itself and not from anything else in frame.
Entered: 12:24
